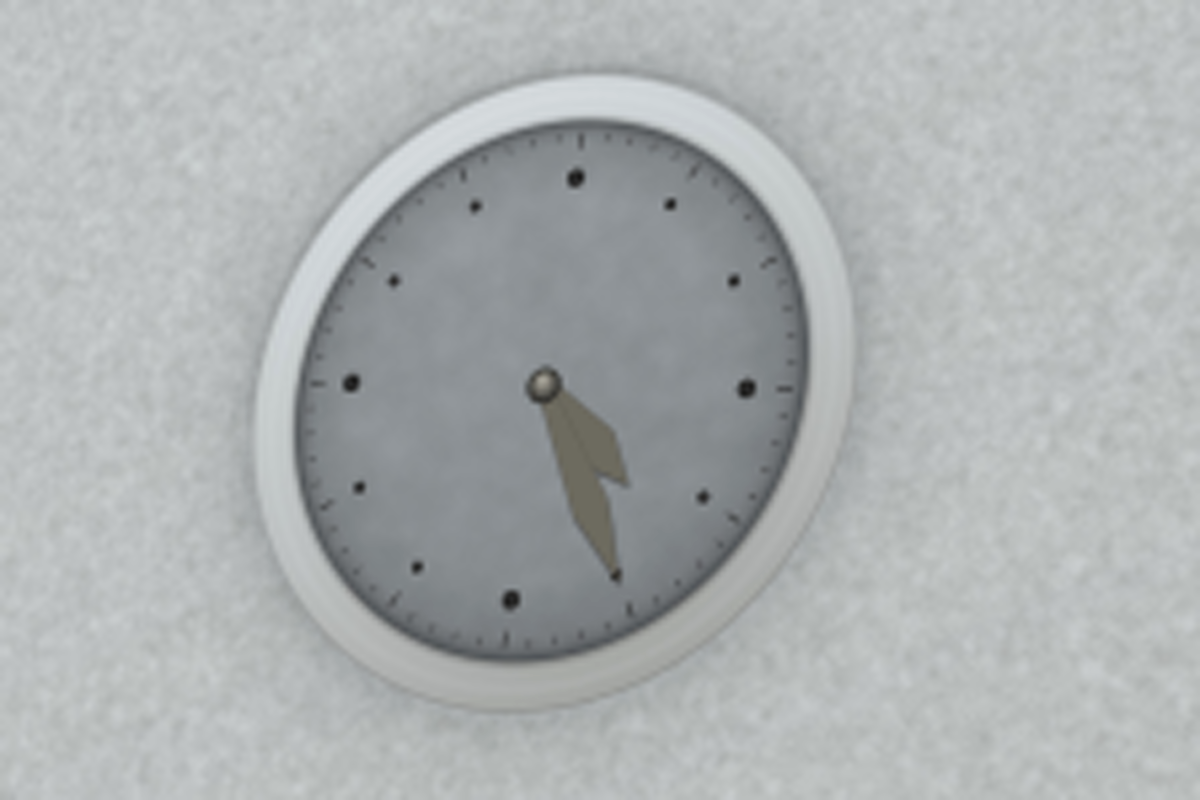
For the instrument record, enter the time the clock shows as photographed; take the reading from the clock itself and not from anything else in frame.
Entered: 4:25
